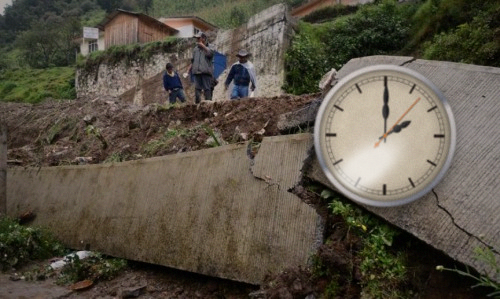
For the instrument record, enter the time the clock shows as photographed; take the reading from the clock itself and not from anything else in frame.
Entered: 2:00:07
